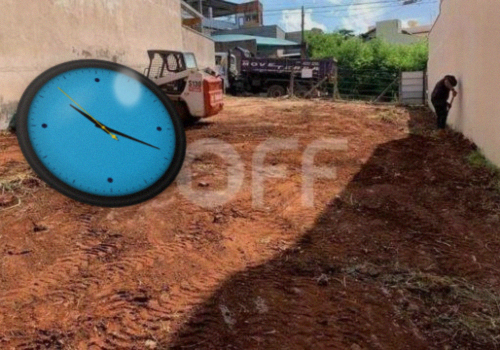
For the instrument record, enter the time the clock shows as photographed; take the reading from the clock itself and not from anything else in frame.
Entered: 10:18:53
